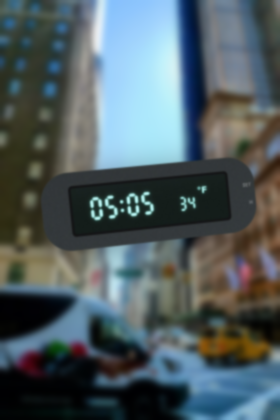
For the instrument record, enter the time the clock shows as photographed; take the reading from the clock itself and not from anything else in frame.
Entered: 5:05
